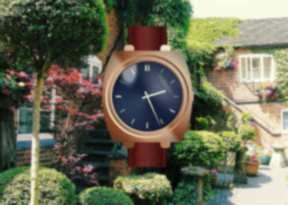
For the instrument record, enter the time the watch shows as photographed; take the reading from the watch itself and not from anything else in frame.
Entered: 2:26
